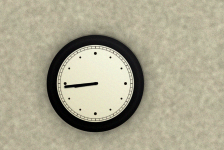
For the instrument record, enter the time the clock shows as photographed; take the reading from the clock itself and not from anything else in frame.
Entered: 8:44
